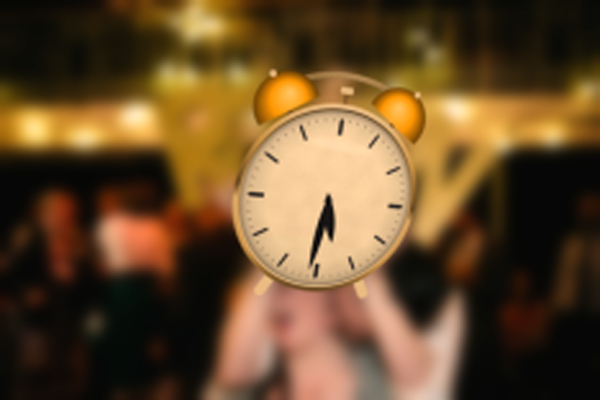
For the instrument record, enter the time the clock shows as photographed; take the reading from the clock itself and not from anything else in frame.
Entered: 5:31
